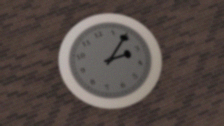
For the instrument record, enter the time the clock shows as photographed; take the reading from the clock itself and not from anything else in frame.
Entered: 3:09
